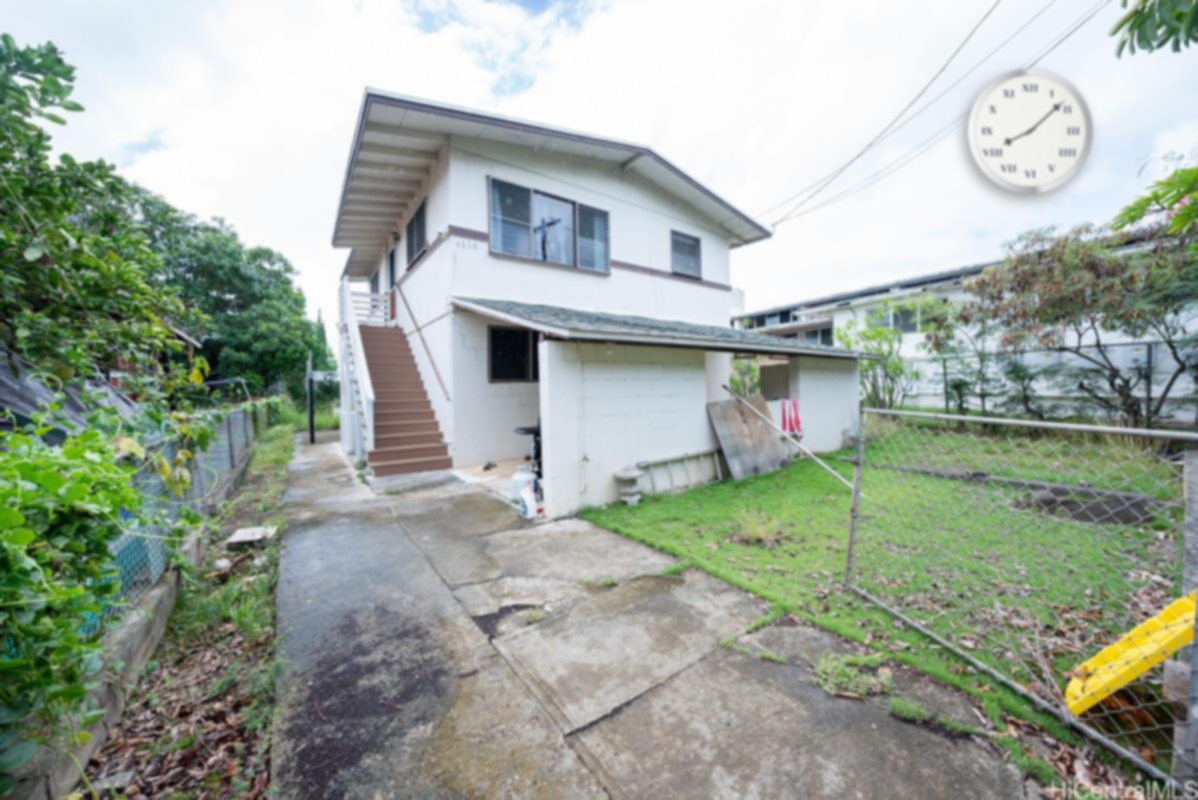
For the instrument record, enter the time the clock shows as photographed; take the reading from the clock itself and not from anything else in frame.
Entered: 8:08
